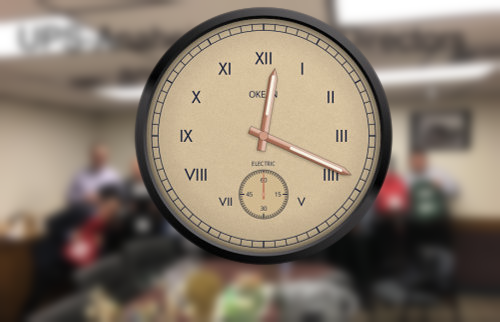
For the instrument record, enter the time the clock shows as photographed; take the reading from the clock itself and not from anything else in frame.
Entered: 12:19
